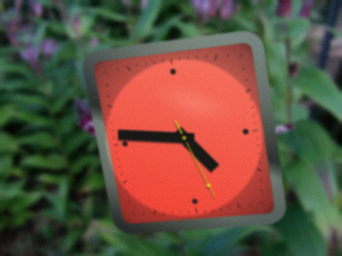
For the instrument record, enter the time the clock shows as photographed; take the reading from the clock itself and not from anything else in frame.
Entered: 4:46:27
